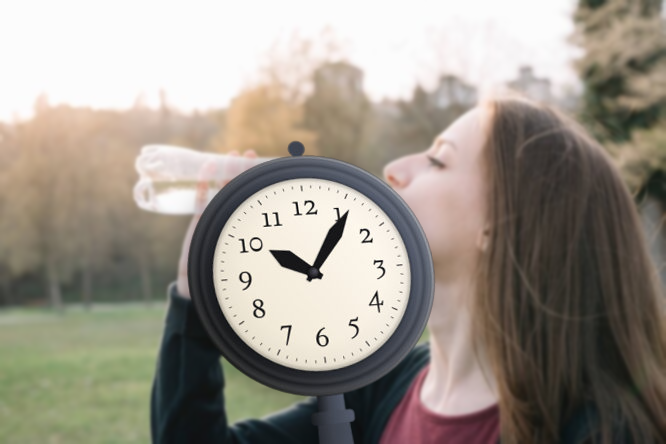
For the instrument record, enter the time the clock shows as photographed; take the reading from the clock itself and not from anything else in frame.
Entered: 10:06
